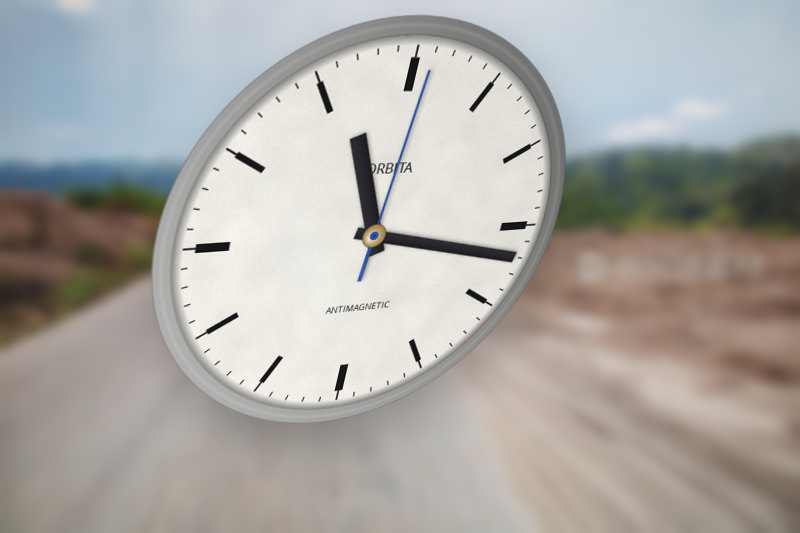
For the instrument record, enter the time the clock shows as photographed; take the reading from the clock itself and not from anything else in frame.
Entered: 11:17:01
